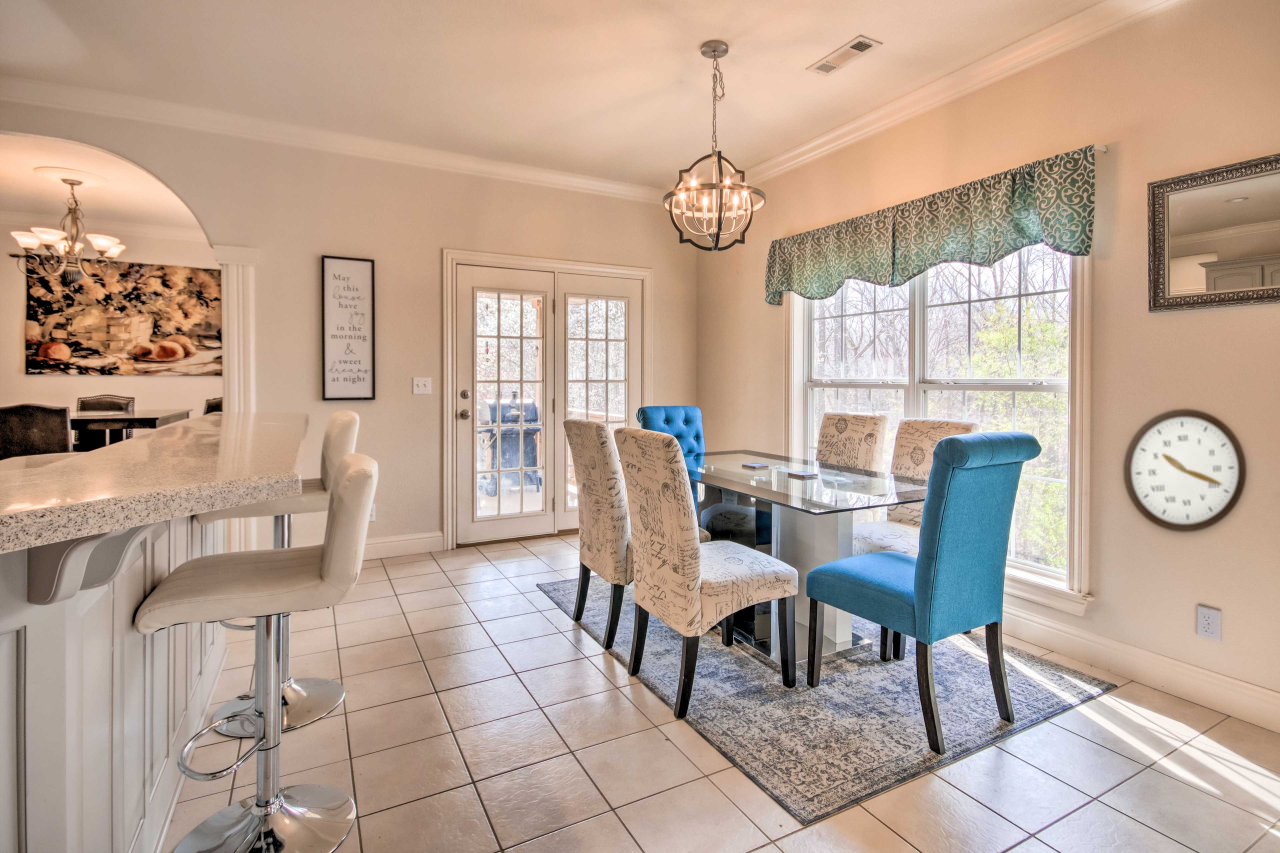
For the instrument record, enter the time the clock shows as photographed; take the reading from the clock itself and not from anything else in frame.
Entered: 10:19
